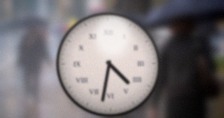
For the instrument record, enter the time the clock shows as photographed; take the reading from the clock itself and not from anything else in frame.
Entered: 4:32
